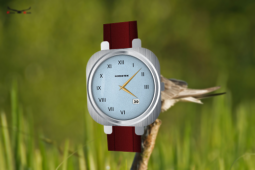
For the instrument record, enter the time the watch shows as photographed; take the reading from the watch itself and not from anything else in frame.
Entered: 4:08
